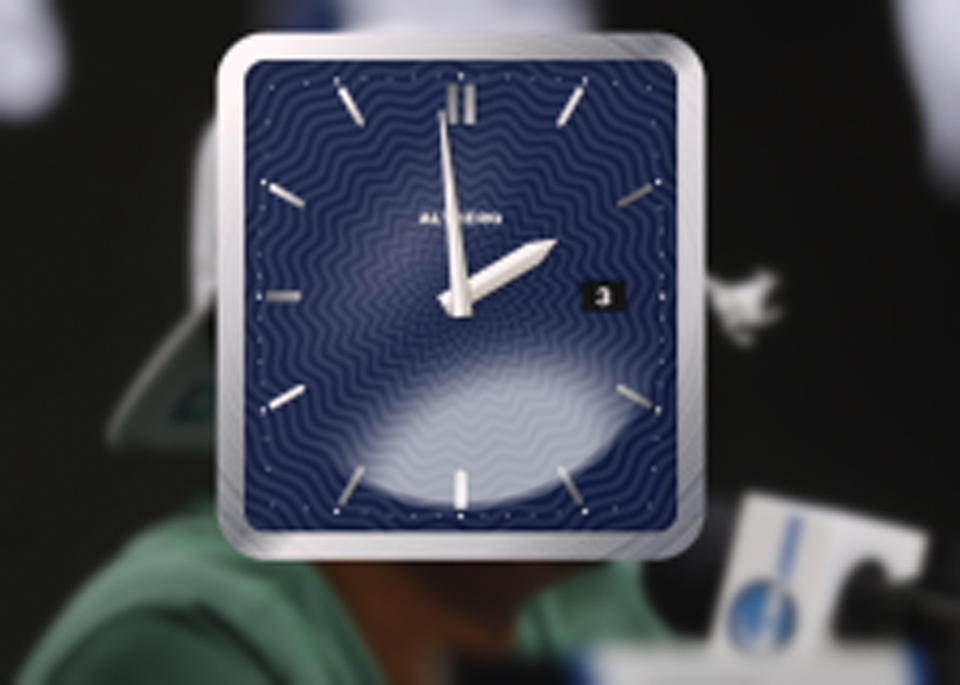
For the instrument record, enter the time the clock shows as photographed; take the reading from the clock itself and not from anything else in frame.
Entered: 1:59
